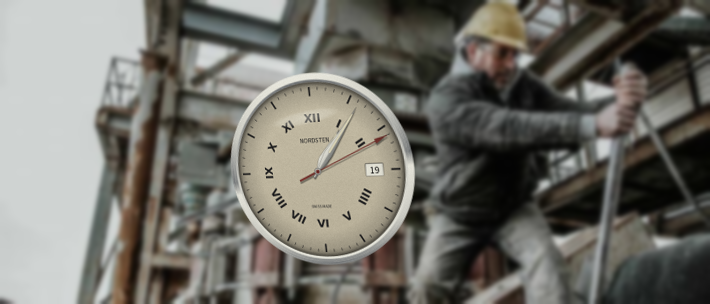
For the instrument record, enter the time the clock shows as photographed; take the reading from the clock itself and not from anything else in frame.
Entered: 1:06:11
